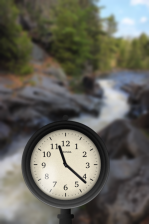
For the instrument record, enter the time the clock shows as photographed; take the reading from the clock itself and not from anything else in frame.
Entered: 11:22
